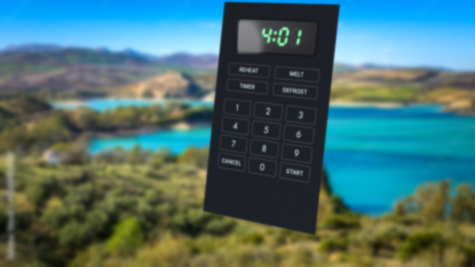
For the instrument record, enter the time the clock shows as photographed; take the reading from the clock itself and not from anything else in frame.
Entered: 4:01
